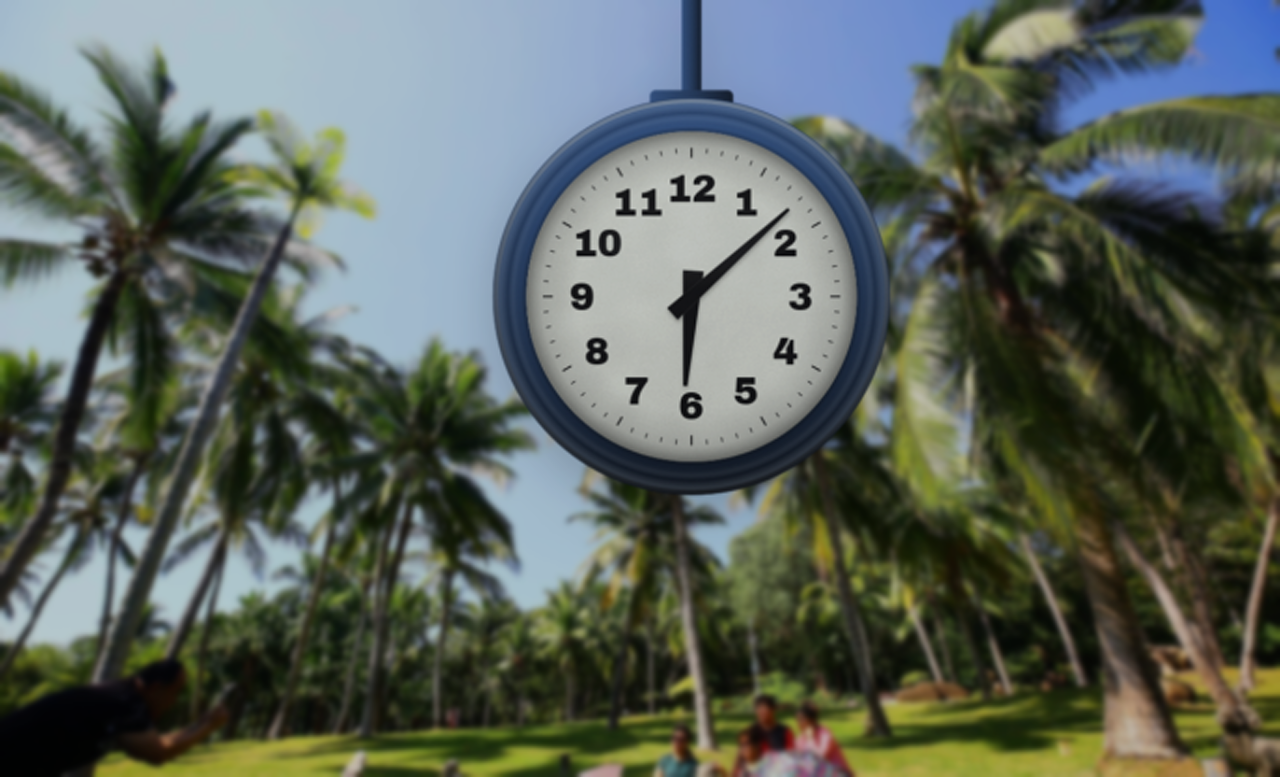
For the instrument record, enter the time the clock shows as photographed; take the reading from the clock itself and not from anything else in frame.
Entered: 6:08
